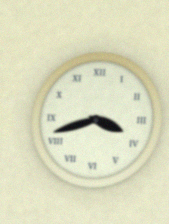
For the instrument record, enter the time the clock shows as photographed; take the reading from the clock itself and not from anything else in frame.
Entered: 3:42
